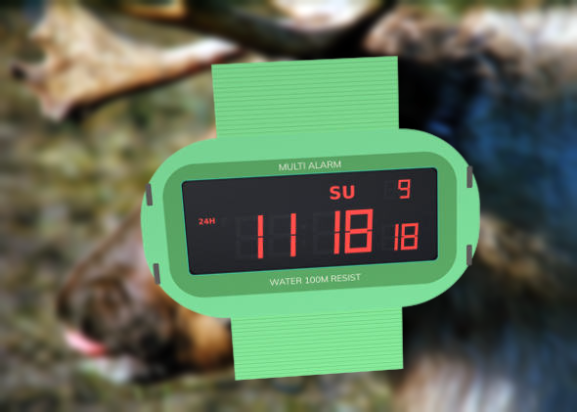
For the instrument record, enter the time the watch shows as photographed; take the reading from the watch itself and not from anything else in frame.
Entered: 11:18:18
